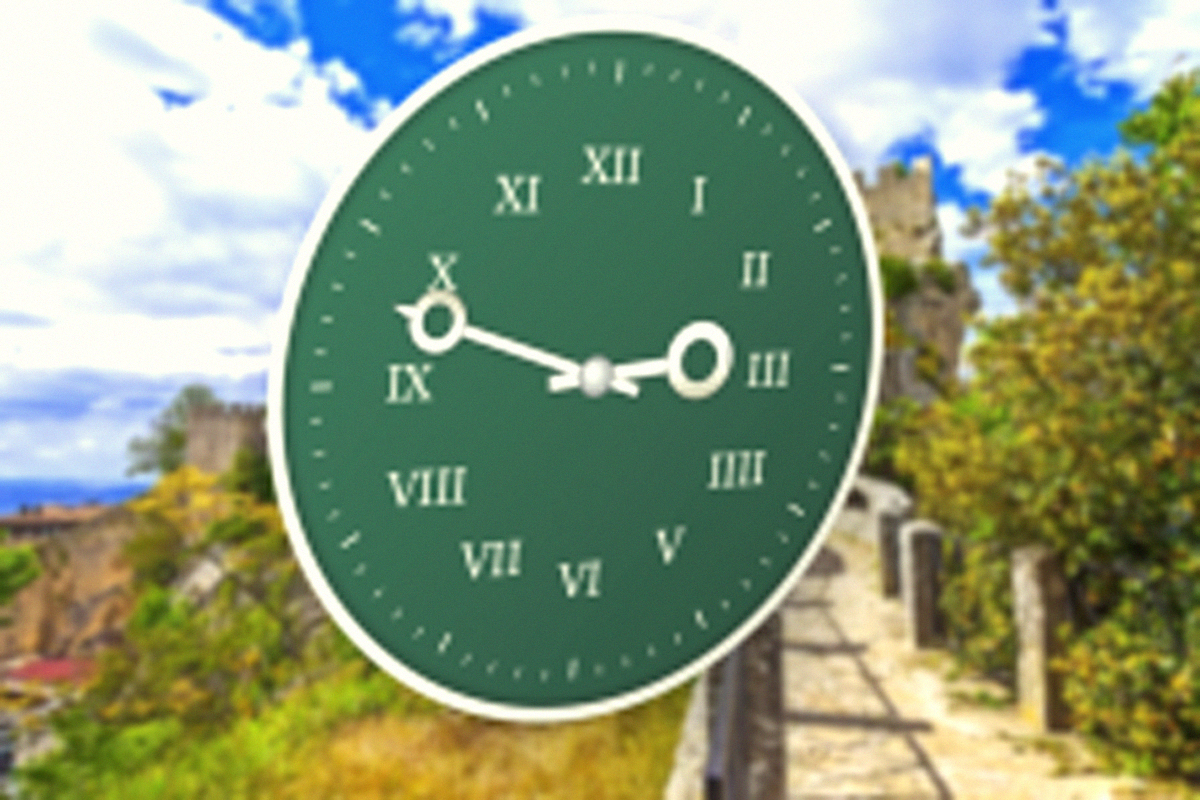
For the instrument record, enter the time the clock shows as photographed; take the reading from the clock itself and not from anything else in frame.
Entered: 2:48
